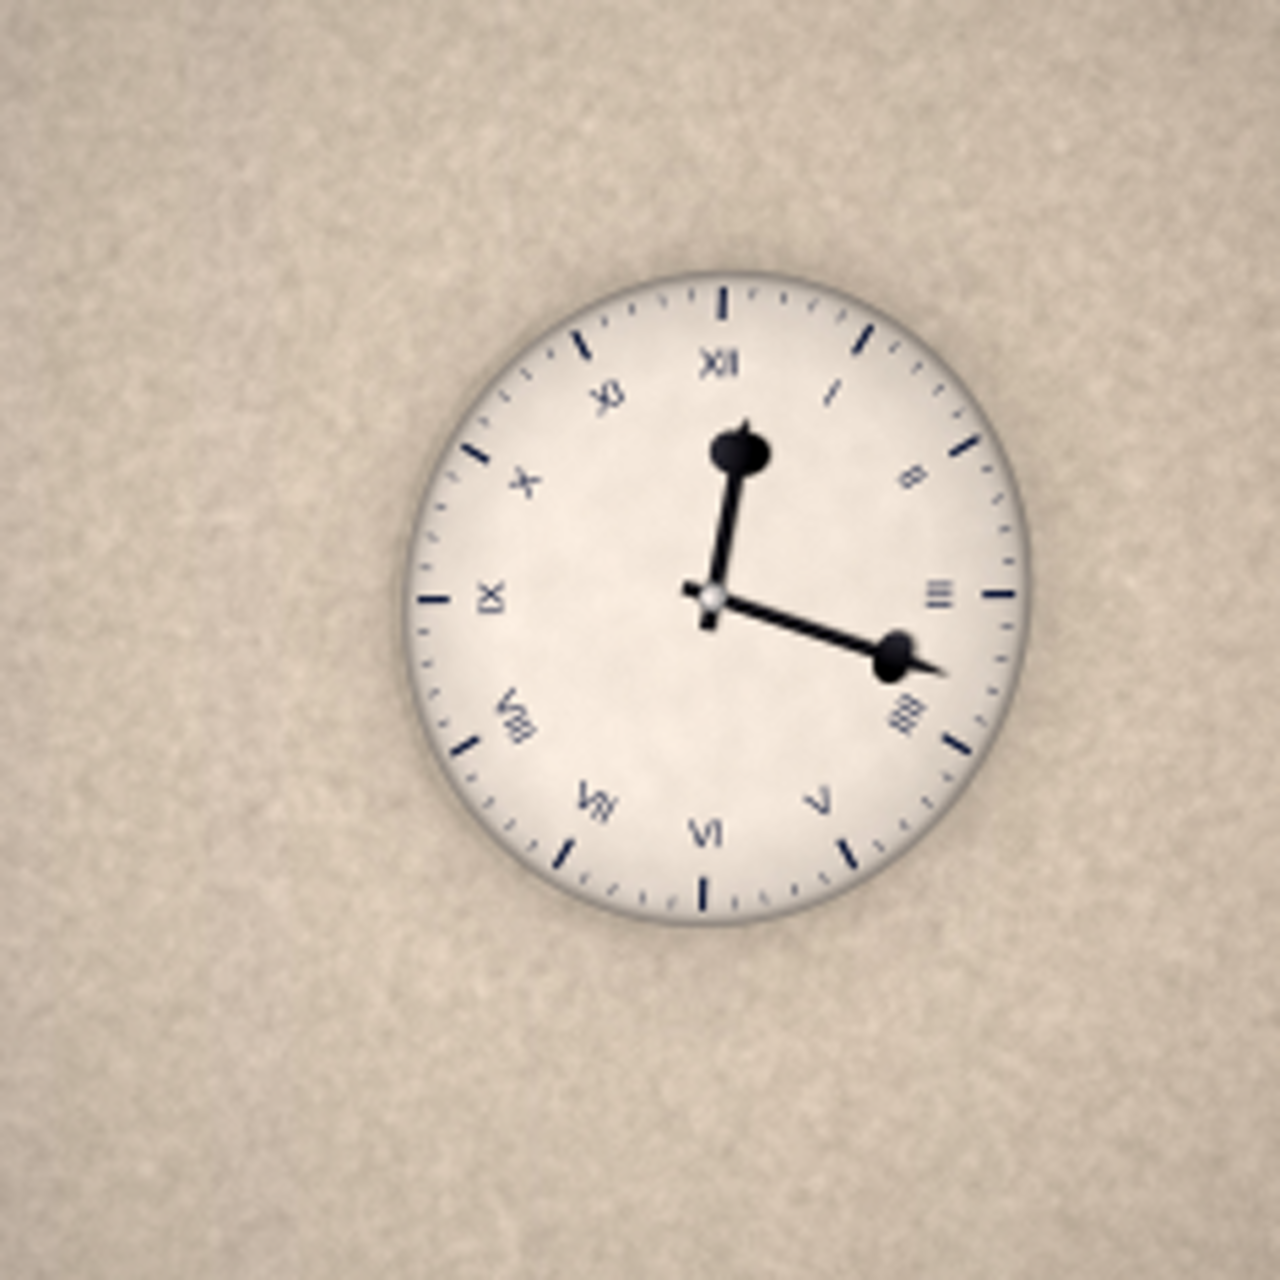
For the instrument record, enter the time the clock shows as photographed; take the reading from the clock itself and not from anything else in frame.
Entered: 12:18
